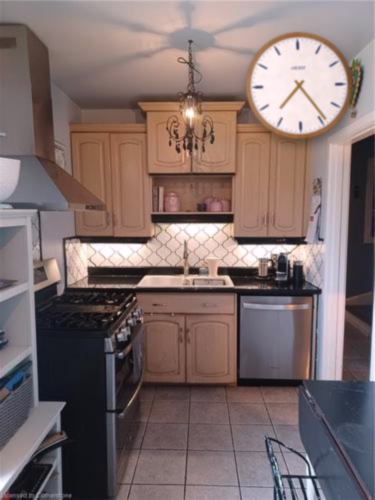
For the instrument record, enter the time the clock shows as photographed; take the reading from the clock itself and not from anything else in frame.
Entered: 7:24
